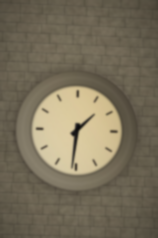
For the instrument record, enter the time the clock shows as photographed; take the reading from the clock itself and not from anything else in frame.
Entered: 1:31
